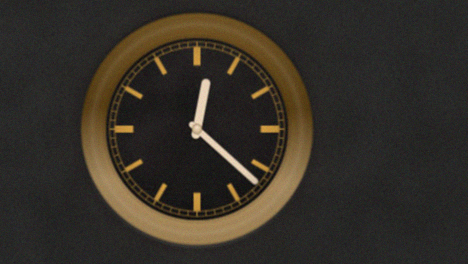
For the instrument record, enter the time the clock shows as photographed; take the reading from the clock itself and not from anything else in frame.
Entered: 12:22
